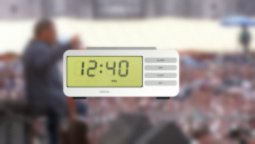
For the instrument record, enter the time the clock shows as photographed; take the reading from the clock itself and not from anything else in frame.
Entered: 12:40
